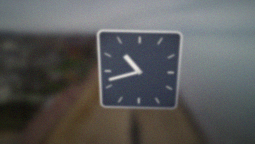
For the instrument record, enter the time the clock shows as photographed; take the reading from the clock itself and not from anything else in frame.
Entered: 10:42
